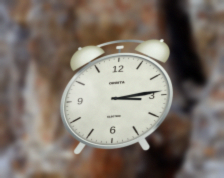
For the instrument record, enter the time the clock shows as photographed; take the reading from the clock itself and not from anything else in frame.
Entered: 3:14
